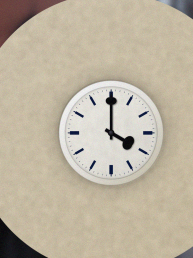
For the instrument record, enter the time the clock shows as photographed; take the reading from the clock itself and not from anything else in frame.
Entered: 4:00
